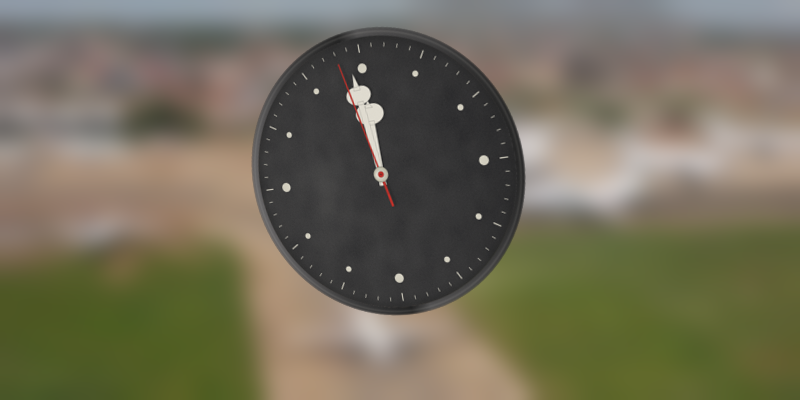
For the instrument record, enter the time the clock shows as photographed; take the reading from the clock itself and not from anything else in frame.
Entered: 11:58:58
